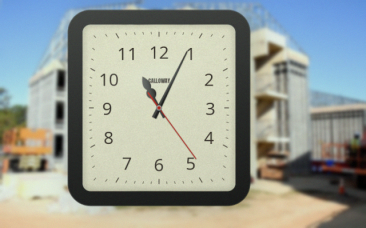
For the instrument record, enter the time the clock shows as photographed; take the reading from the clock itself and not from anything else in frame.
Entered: 11:04:24
